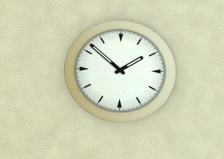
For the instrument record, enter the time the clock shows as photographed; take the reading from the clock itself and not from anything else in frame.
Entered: 1:52
